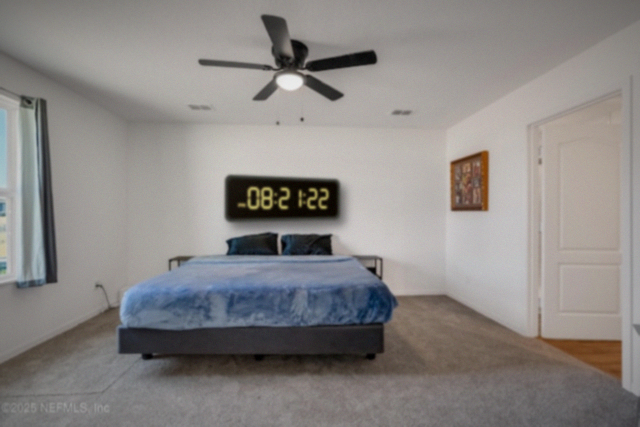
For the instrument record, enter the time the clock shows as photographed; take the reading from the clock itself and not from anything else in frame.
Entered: 8:21:22
